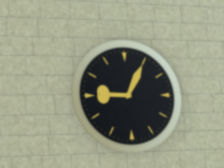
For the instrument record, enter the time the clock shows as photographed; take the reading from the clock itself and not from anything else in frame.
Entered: 9:05
